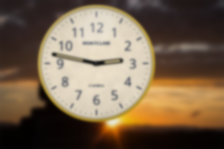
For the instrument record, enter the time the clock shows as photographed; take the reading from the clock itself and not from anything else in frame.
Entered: 2:47
